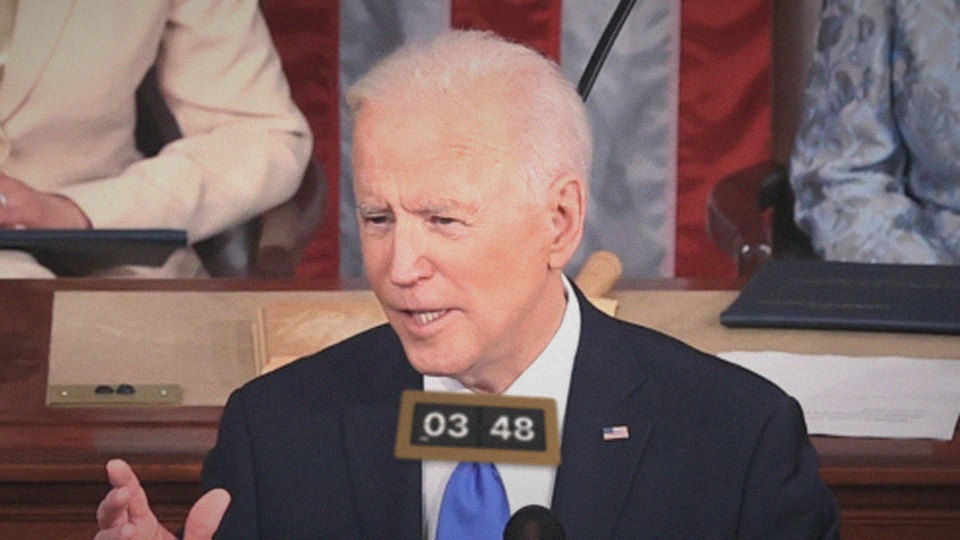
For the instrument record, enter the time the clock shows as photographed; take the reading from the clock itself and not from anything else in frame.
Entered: 3:48
